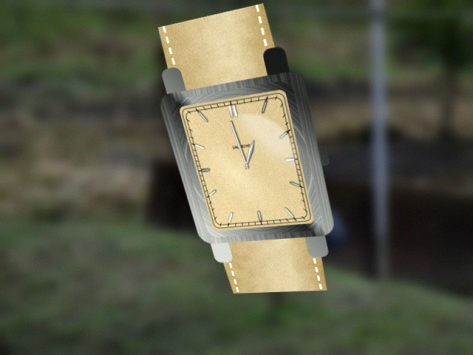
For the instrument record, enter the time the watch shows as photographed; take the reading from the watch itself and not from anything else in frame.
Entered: 12:59
